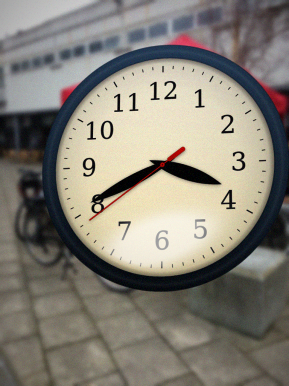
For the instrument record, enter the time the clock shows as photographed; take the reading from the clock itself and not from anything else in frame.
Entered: 3:40:39
